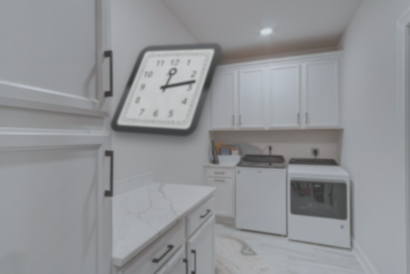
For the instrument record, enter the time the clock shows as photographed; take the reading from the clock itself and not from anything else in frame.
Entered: 12:13
